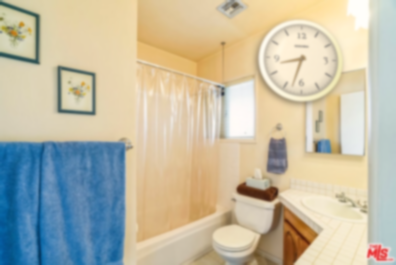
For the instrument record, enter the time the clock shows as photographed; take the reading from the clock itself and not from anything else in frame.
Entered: 8:33
